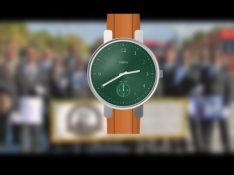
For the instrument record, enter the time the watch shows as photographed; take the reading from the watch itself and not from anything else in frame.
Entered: 2:40
